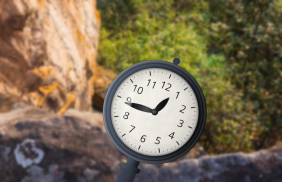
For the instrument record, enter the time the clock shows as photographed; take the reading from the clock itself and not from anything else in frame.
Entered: 12:44
